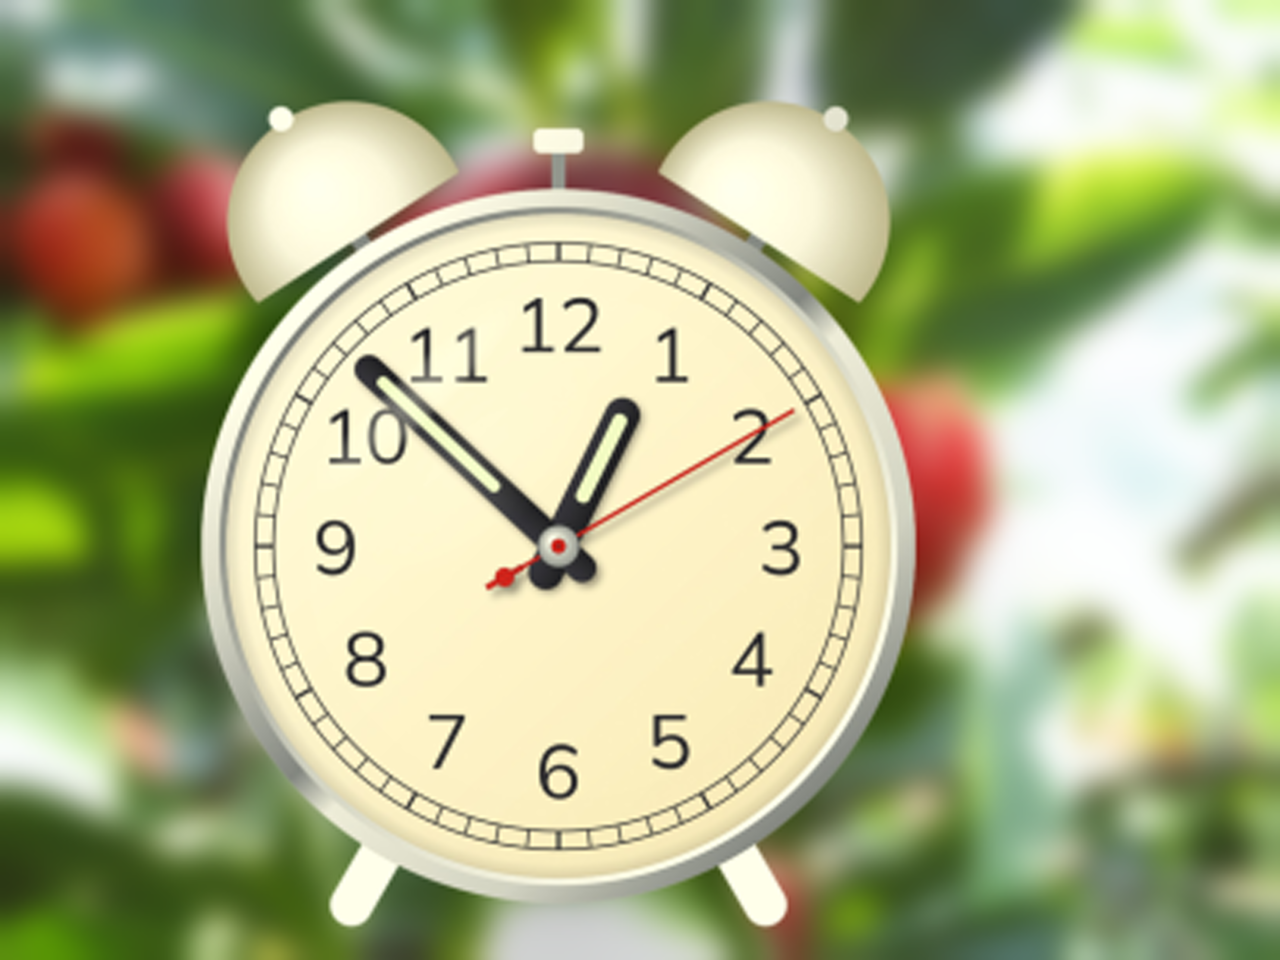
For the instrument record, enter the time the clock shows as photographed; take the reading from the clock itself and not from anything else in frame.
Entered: 12:52:10
